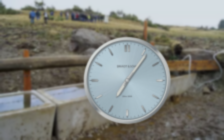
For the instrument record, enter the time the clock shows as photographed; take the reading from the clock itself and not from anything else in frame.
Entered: 7:06
